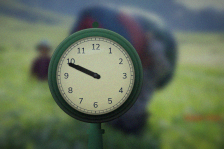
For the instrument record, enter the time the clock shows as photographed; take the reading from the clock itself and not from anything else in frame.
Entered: 9:49
